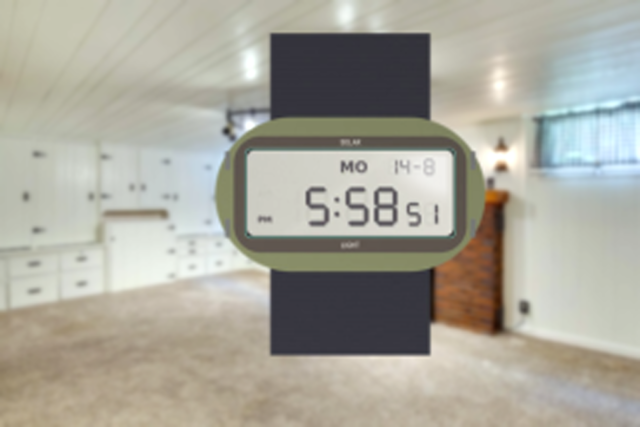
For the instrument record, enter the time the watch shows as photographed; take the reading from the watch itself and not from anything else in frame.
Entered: 5:58:51
